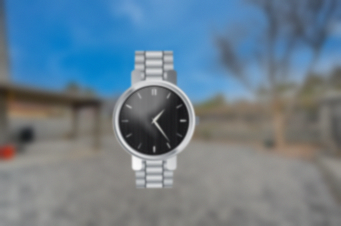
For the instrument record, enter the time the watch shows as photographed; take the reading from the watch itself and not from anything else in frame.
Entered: 1:24
